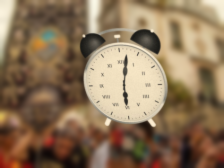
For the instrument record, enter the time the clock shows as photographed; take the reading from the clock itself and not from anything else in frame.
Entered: 6:02
